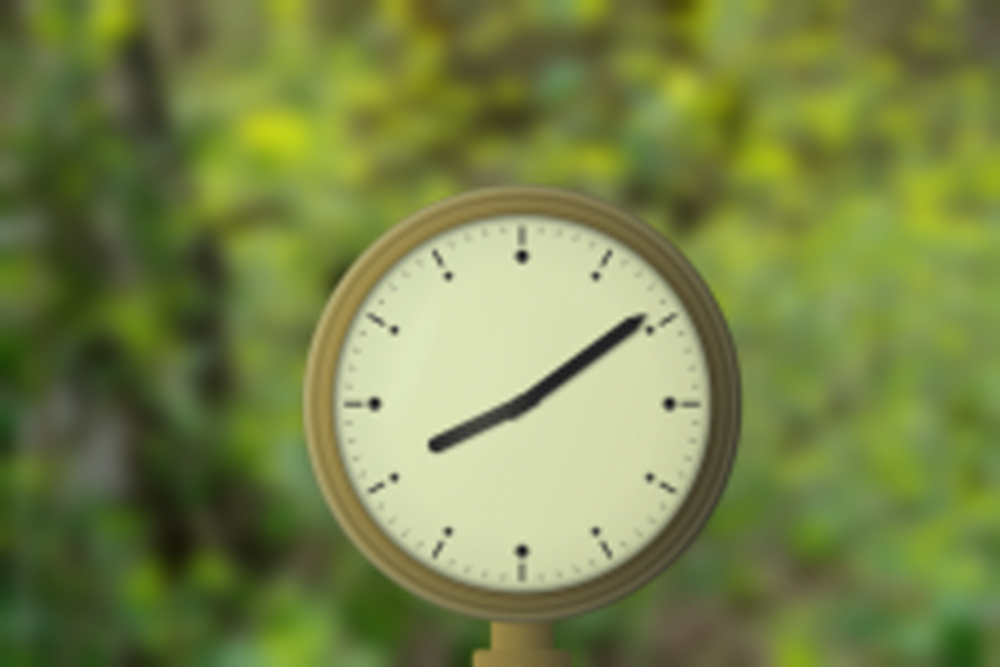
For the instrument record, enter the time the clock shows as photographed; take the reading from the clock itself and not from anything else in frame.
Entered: 8:09
